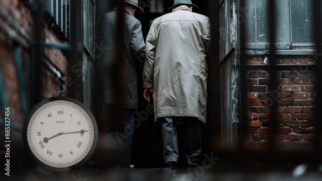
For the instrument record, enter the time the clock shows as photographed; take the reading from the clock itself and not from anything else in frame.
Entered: 8:14
